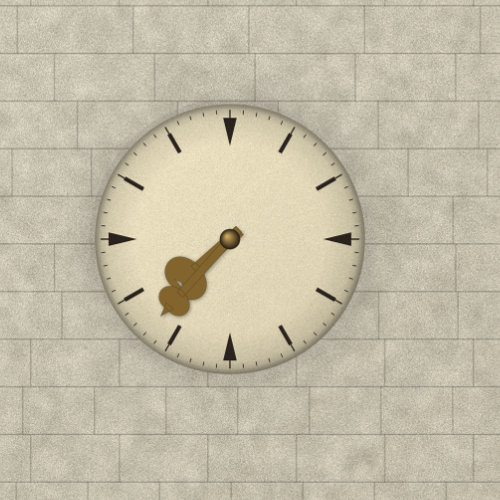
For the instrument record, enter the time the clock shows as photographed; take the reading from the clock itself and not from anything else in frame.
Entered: 7:37
